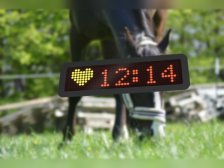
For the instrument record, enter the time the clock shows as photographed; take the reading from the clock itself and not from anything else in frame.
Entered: 12:14
